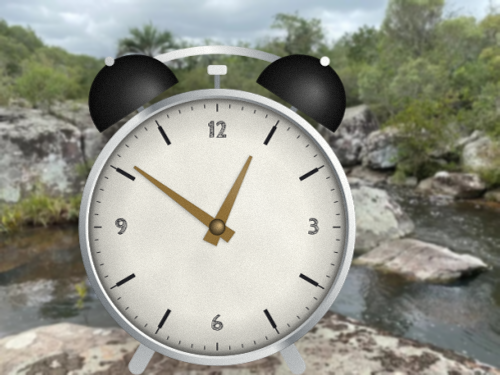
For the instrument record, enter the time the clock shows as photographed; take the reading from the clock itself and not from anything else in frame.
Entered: 12:51
